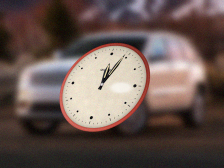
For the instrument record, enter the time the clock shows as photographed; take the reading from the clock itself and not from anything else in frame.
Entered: 12:04
